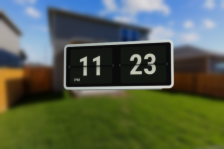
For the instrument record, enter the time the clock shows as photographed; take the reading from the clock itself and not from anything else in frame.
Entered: 11:23
